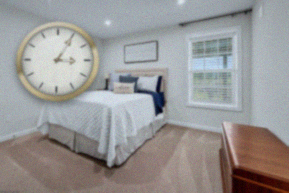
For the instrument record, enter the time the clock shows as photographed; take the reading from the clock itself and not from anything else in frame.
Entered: 3:05
